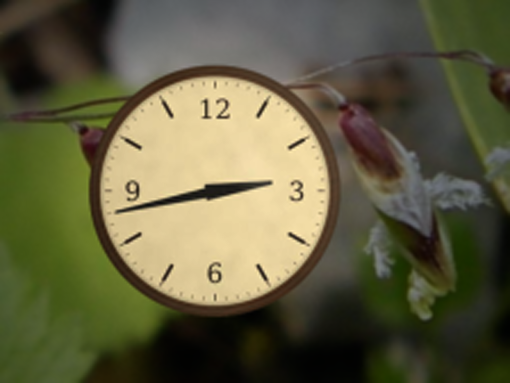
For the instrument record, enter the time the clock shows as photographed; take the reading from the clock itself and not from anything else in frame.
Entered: 2:43
